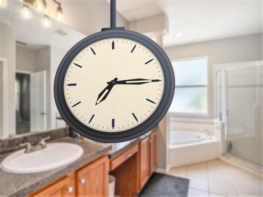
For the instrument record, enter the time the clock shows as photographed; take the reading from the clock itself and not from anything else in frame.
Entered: 7:15
